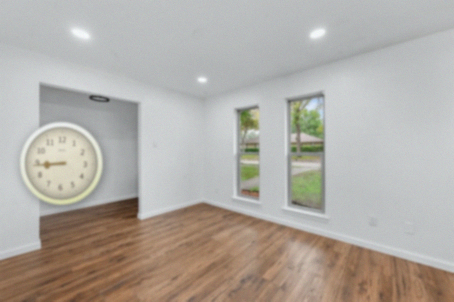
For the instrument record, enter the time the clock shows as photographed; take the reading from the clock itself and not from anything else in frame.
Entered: 8:44
